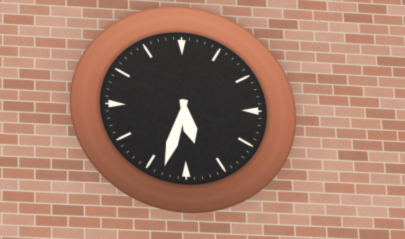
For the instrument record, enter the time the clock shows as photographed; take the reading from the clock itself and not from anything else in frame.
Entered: 5:33
